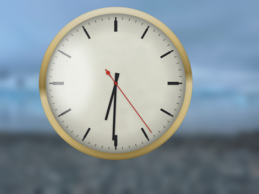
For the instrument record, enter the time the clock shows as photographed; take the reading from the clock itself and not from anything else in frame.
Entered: 6:30:24
